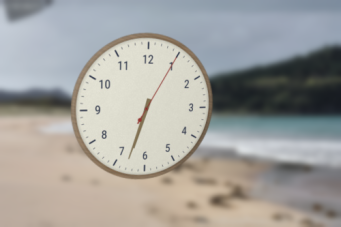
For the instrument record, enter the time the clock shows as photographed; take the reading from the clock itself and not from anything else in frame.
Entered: 6:33:05
